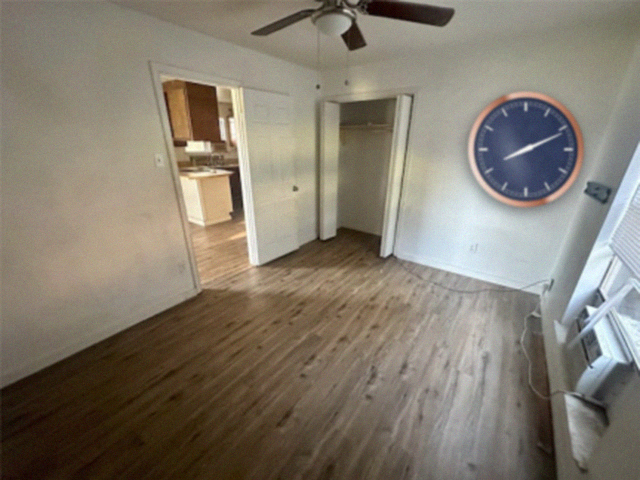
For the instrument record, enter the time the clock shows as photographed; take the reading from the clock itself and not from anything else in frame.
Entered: 8:11
